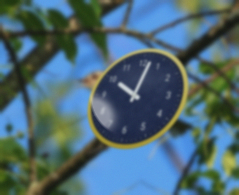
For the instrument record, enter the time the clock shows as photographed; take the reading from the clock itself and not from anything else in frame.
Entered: 10:02
